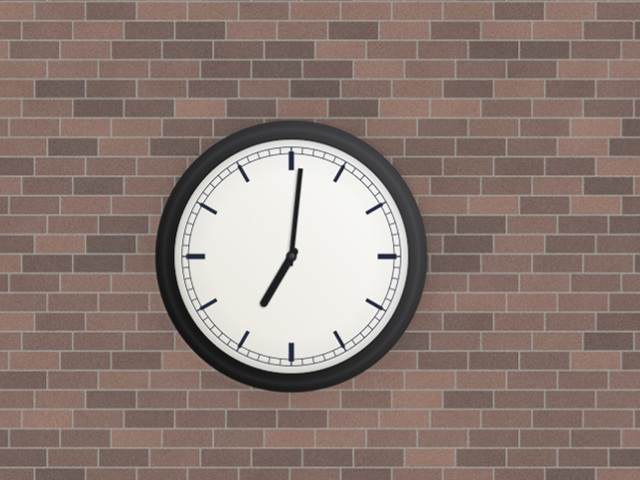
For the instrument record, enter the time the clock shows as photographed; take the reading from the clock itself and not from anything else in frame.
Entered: 7:01
